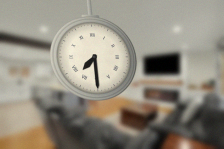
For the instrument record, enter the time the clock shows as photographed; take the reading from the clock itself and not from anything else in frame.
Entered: 7:30
